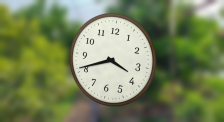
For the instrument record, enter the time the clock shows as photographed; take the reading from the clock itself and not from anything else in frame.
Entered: 3:41
